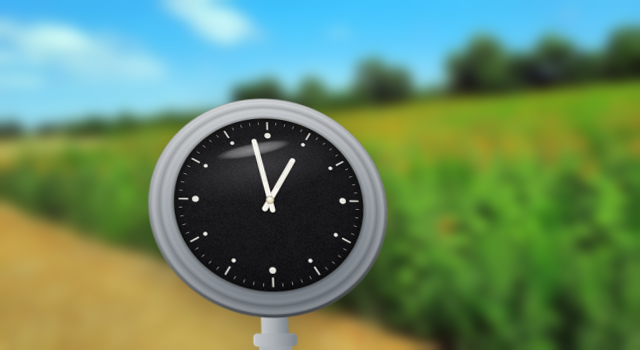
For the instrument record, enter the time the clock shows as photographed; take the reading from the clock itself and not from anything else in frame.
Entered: 12:58
